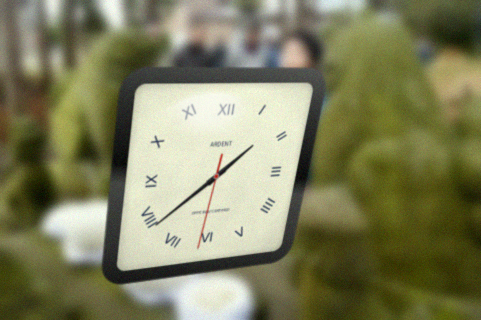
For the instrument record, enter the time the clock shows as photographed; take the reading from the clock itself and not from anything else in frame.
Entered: 1:38:31
